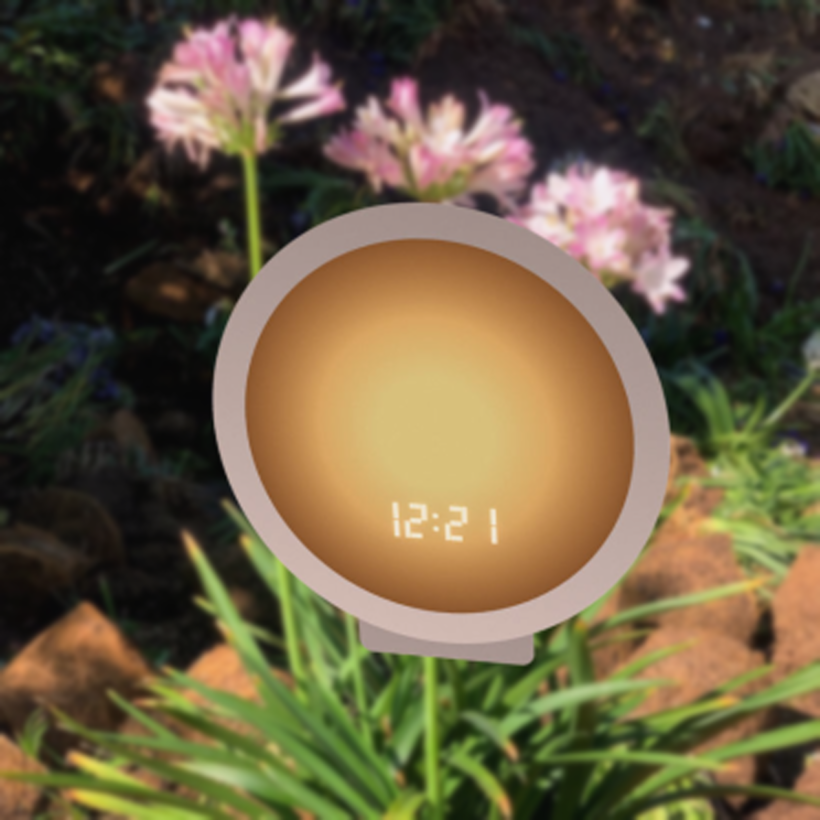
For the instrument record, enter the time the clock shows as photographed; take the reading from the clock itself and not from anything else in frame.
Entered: 12:21
